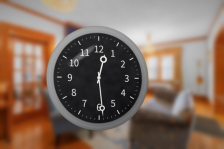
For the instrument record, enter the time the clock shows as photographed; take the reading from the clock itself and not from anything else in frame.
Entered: 12:29
